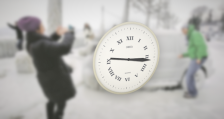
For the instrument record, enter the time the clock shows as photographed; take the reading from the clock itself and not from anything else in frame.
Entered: 9:16
